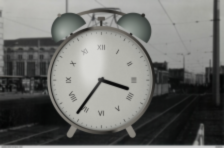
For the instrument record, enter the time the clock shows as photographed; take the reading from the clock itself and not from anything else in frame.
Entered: 3:36
